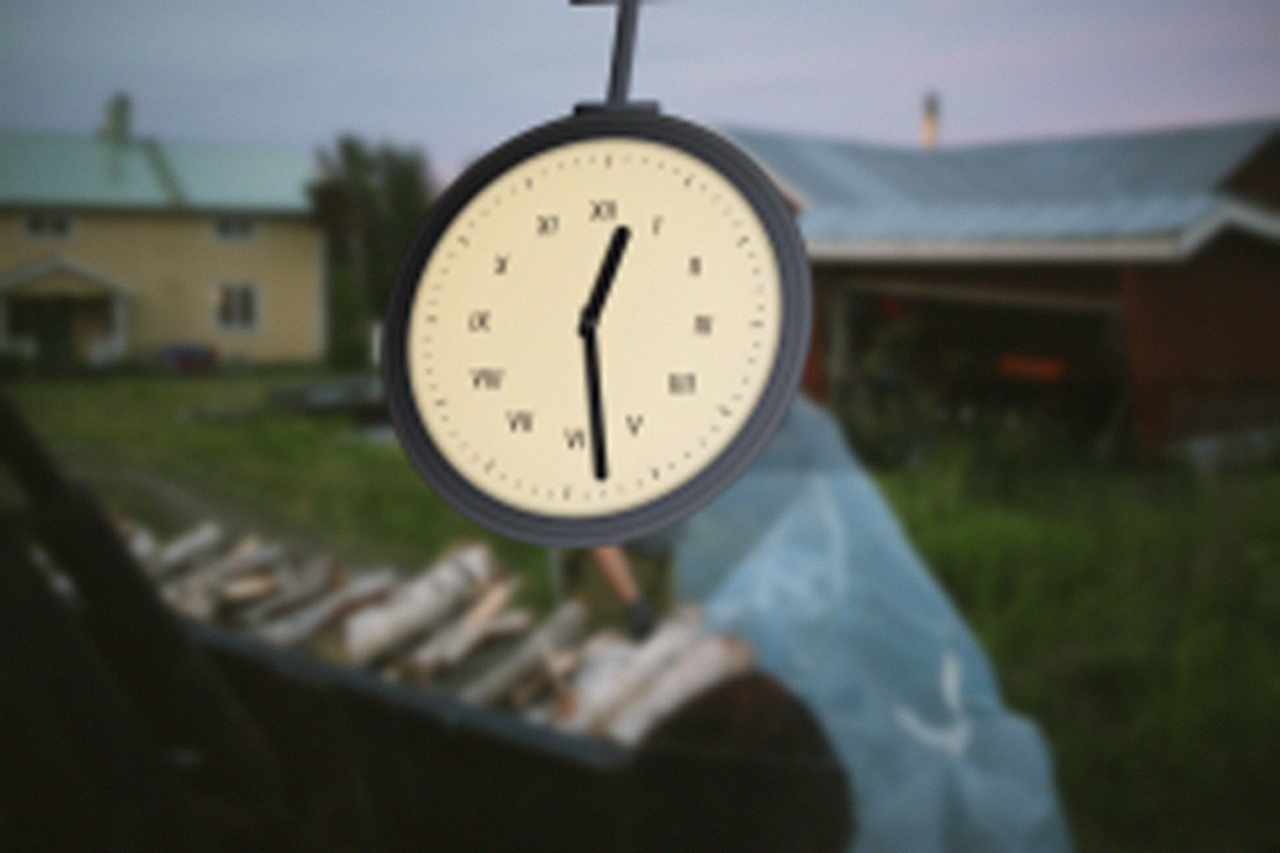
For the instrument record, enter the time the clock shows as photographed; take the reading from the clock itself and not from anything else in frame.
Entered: 12:28
